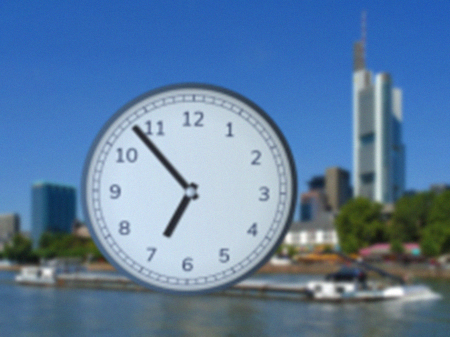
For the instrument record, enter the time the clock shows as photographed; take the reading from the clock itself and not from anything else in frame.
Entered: 6:53
